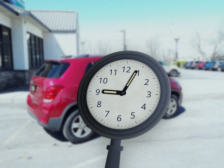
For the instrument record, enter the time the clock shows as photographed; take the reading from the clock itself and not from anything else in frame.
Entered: 9:04
